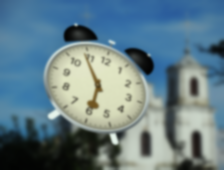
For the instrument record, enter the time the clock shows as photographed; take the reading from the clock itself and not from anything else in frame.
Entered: 5:54
